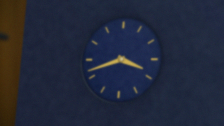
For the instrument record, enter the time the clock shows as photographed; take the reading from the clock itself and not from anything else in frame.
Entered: 3:42
